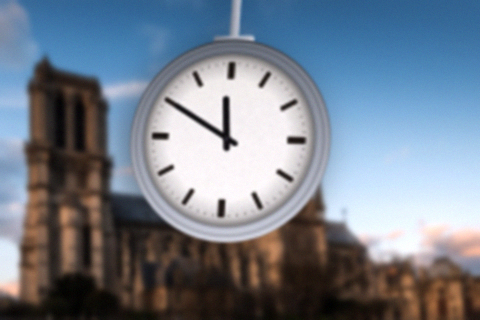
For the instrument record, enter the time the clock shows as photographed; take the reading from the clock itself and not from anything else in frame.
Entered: 11:50
